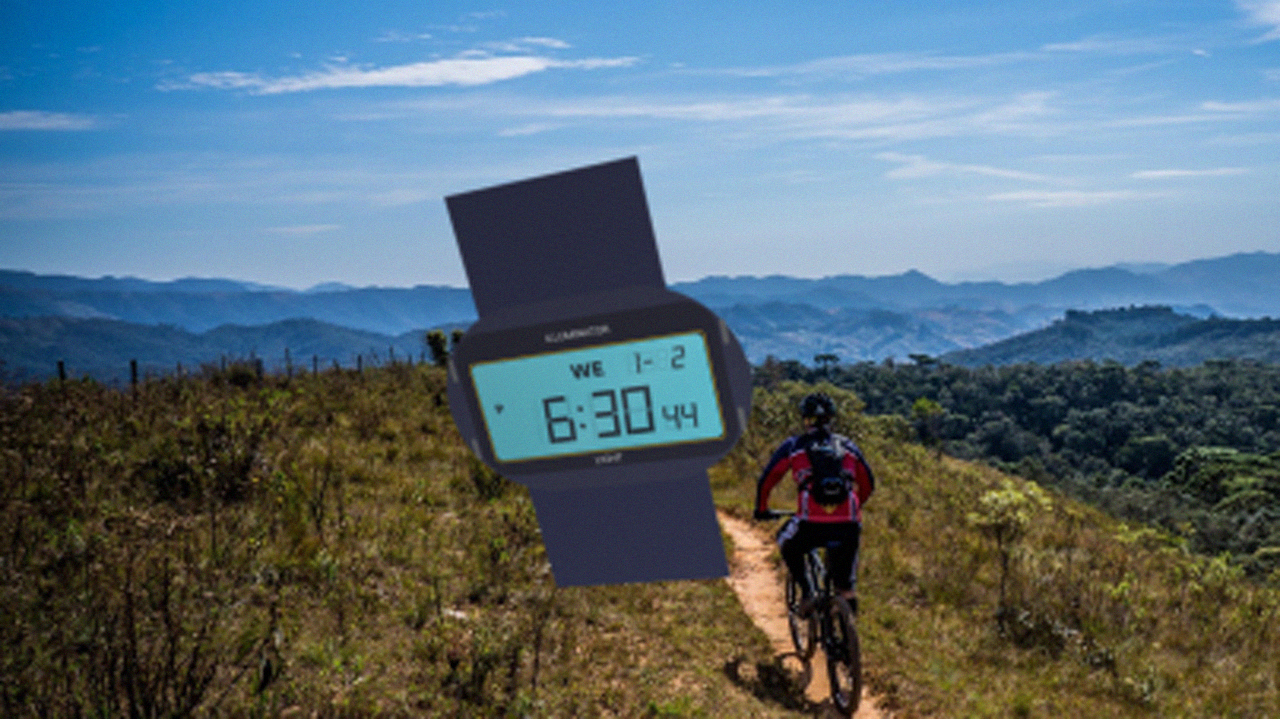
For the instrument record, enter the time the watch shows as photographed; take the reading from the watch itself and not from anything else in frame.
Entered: 6:30:44
